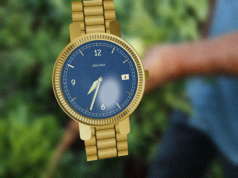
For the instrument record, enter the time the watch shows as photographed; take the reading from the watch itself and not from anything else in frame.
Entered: 7:34
